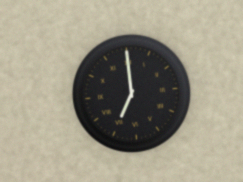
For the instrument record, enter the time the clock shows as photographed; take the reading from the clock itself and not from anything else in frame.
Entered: 7:00
